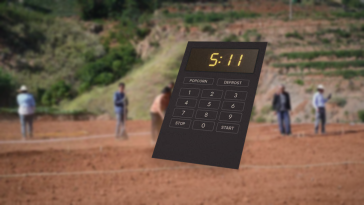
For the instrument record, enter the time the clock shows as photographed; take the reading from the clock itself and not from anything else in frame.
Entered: 5:11
